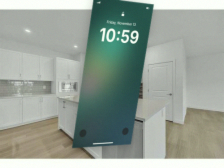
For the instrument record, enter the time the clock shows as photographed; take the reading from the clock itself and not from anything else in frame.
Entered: 10:59
